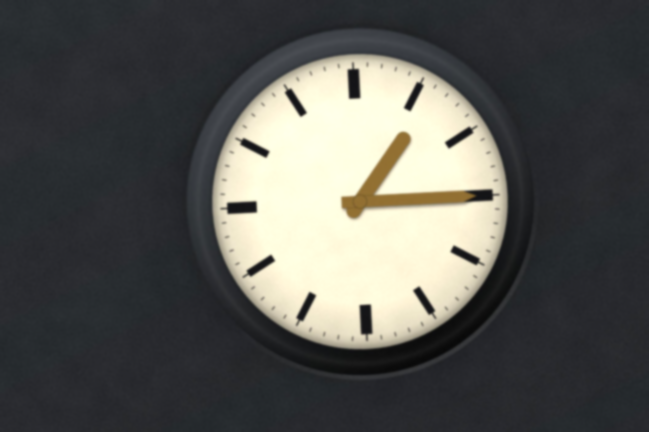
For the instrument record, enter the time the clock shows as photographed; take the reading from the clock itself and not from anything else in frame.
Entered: 1:15
